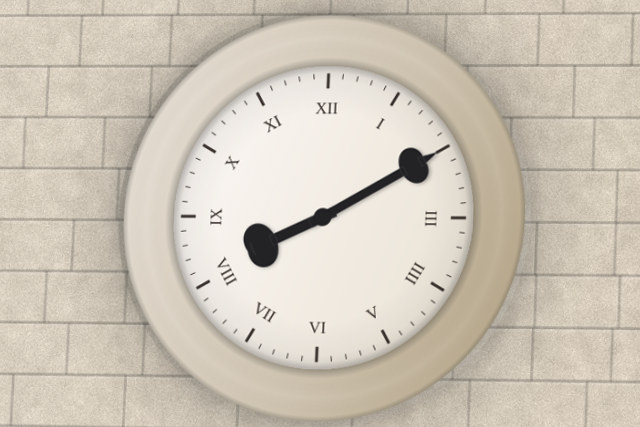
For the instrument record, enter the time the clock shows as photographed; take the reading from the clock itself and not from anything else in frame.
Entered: 8:10
